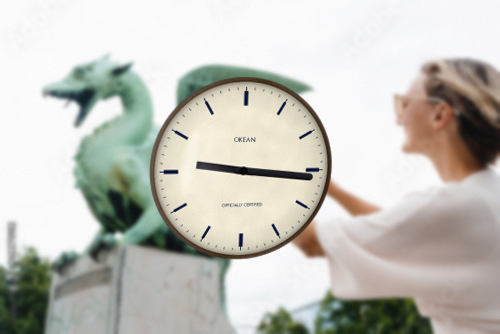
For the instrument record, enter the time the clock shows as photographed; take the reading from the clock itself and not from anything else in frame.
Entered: 9:16
